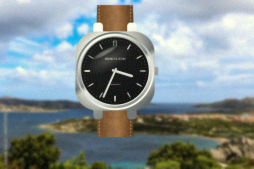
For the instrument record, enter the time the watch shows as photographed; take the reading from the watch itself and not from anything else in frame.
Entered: 3:34
